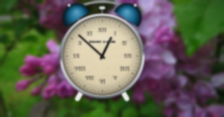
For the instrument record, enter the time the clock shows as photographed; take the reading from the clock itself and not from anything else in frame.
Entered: 12:52
